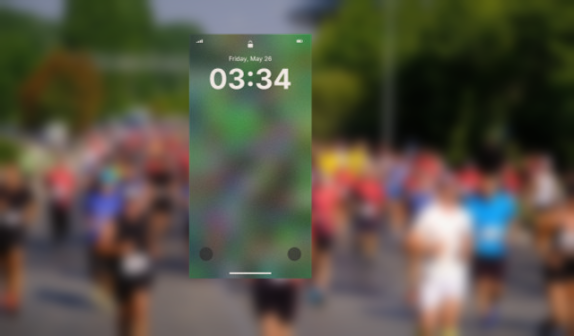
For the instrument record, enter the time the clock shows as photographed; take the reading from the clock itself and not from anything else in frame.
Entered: 3:34
